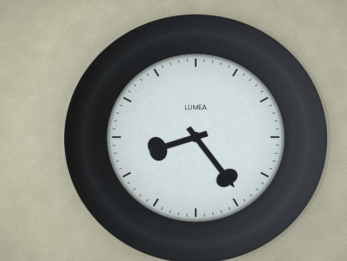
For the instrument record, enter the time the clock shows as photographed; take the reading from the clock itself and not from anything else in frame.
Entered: 8:24
